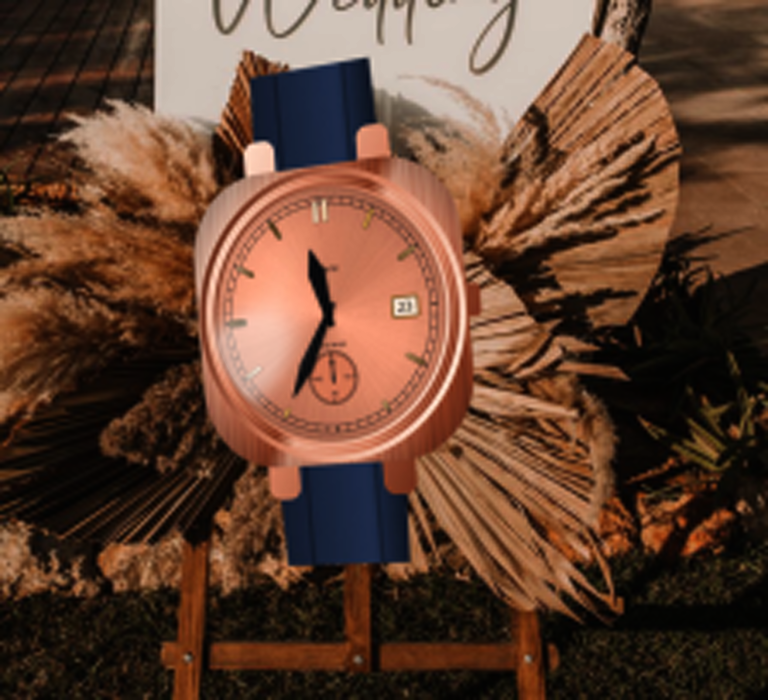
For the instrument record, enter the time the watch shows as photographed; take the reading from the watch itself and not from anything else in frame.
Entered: 11:35
